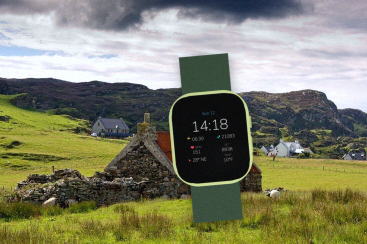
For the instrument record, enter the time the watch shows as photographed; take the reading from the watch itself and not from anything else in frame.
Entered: 14:18
